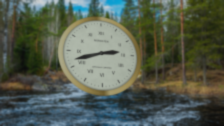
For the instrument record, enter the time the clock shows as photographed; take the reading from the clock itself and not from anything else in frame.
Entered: 2:42
